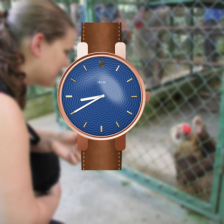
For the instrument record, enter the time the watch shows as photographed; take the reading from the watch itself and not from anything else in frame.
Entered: 8:40
